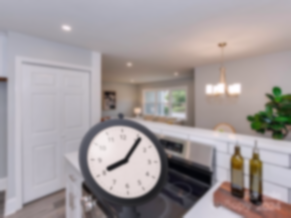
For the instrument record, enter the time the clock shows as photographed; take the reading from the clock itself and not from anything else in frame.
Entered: 8:06
